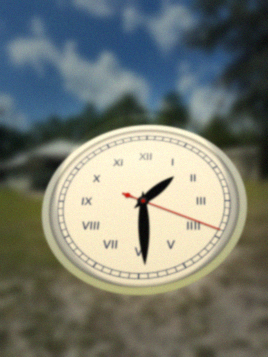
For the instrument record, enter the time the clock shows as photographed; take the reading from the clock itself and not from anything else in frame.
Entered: 1:29:19
